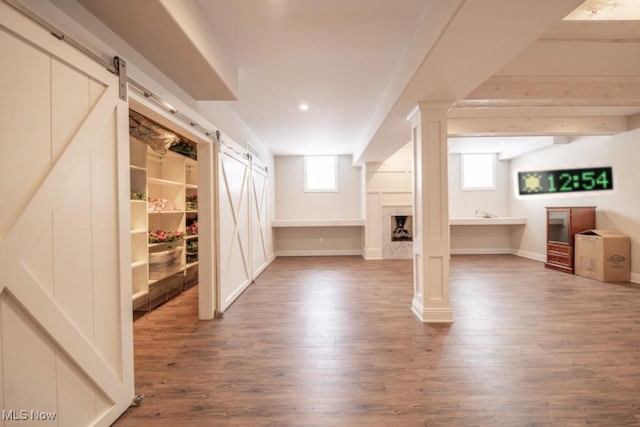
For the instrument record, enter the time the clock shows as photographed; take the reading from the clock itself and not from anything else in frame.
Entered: 12:54
